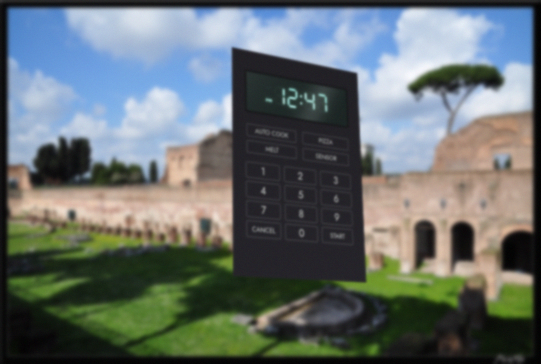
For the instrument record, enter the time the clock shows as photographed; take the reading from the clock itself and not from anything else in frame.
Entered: 12:47
